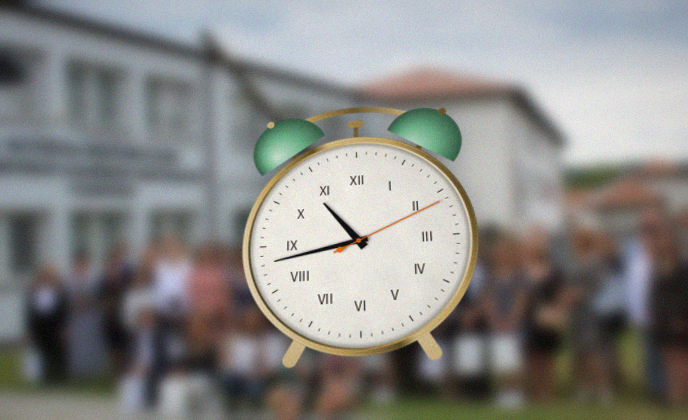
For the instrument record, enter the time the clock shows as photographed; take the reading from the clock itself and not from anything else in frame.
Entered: 10:43:11
